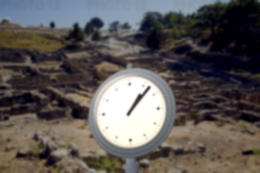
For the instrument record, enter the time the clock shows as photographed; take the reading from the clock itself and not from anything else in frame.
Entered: 1:07
